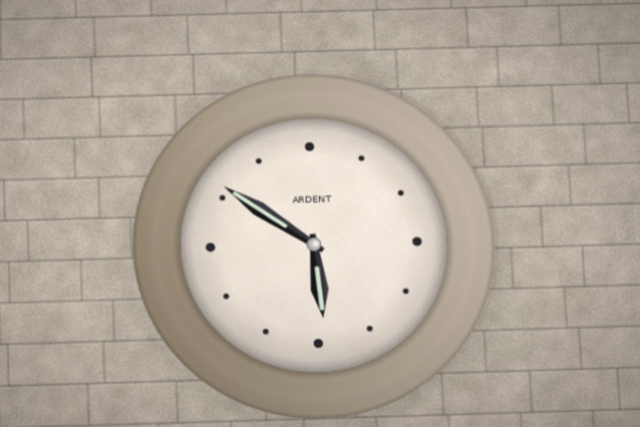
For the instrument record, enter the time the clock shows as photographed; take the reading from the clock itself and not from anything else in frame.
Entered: 5:51
